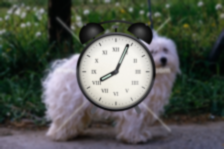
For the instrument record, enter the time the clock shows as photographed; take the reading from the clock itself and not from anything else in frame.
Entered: 8:04
